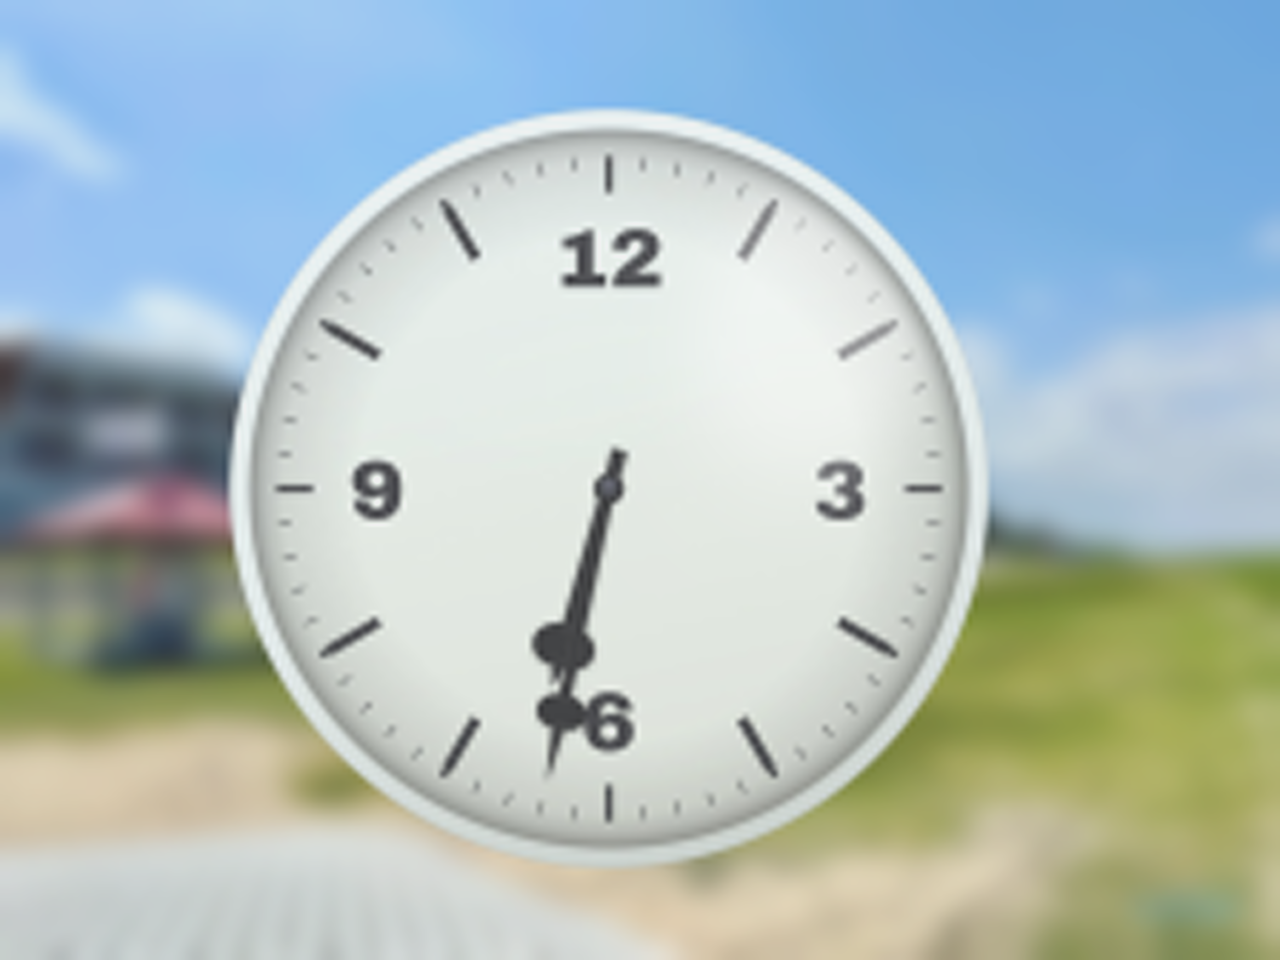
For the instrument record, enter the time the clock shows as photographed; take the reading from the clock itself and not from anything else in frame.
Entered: 6:32
